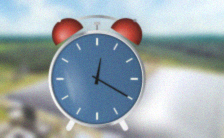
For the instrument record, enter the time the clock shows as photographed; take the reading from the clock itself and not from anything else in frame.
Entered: 12:20
